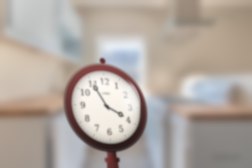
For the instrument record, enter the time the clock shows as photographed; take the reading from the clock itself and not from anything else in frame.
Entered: 3:55
